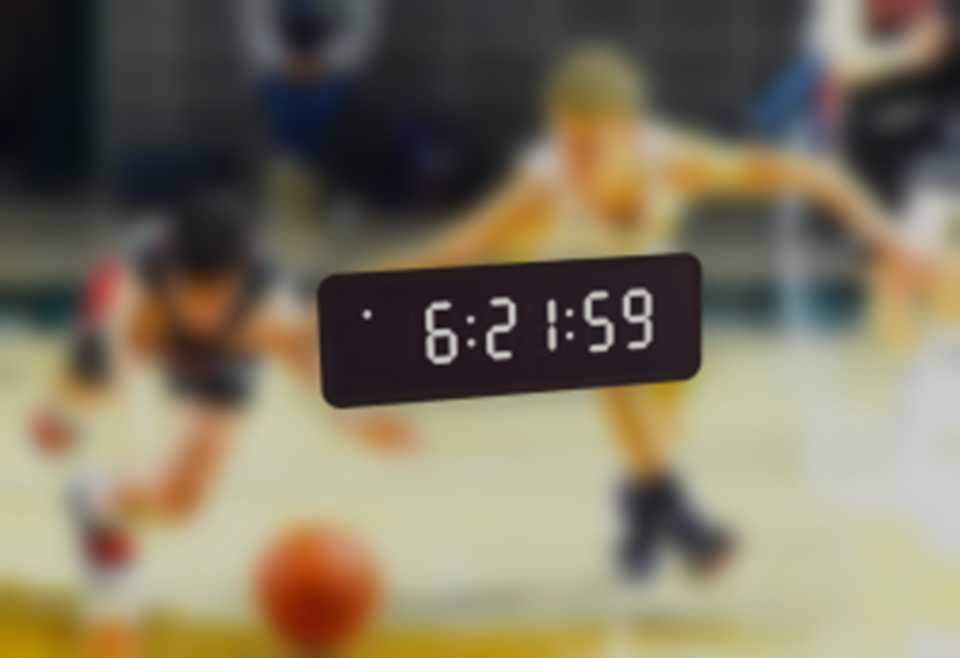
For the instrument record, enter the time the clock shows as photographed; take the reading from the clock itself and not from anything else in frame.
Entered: 6:21:59
